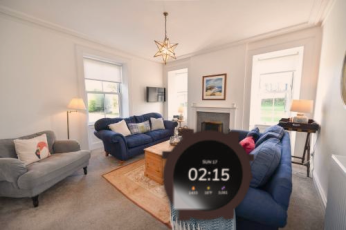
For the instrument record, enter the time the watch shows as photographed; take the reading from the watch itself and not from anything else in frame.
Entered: 2:15
